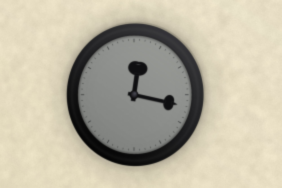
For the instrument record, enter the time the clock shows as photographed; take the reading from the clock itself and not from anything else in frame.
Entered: 12:17
